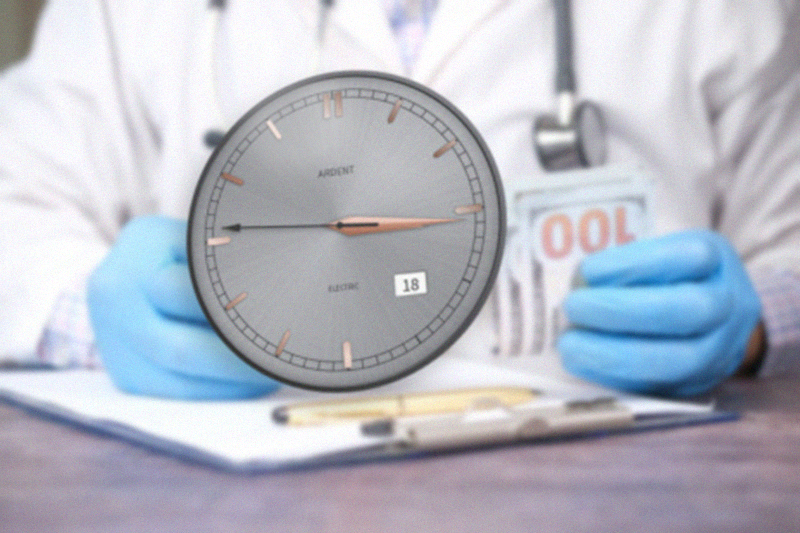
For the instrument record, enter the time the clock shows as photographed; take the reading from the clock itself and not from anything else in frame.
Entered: 3:15:46
